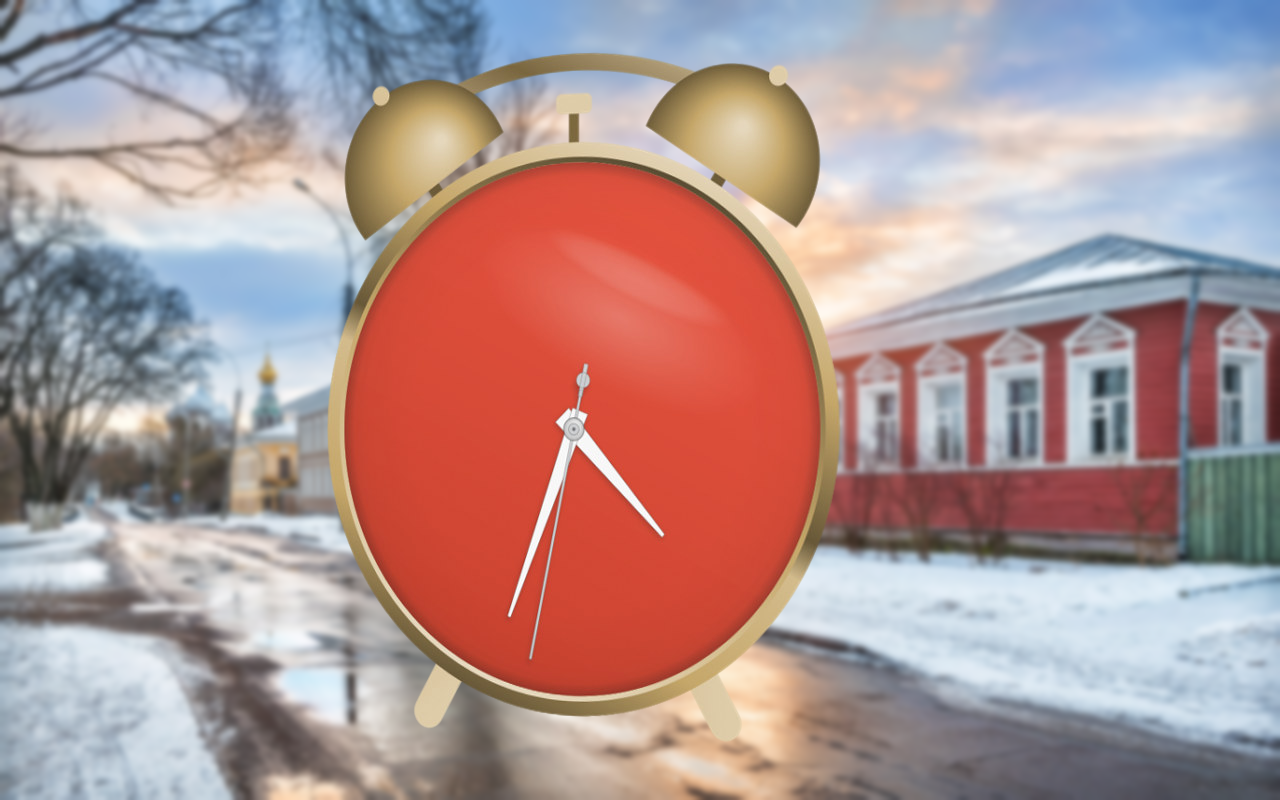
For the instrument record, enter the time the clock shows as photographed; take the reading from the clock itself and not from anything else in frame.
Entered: 4:33:32
